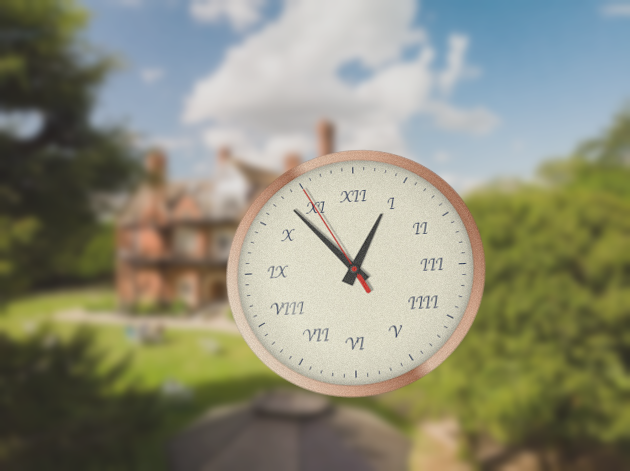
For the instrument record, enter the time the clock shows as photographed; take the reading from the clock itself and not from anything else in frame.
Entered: 12:52:55
